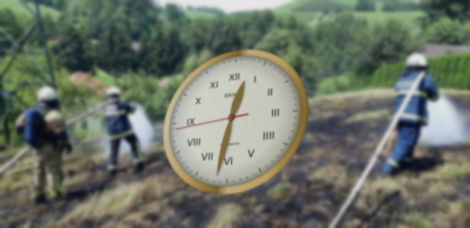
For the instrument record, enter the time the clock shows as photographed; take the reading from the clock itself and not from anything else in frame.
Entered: 12:31:44
